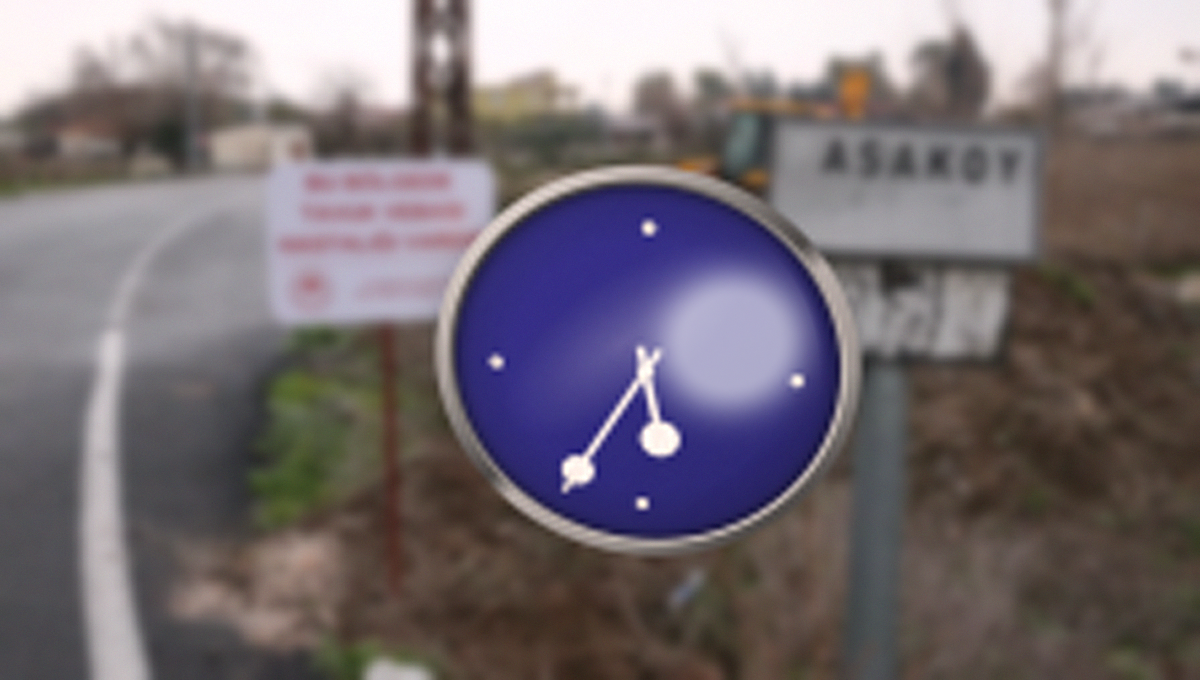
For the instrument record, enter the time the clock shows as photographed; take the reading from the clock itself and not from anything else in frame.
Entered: 5:35
